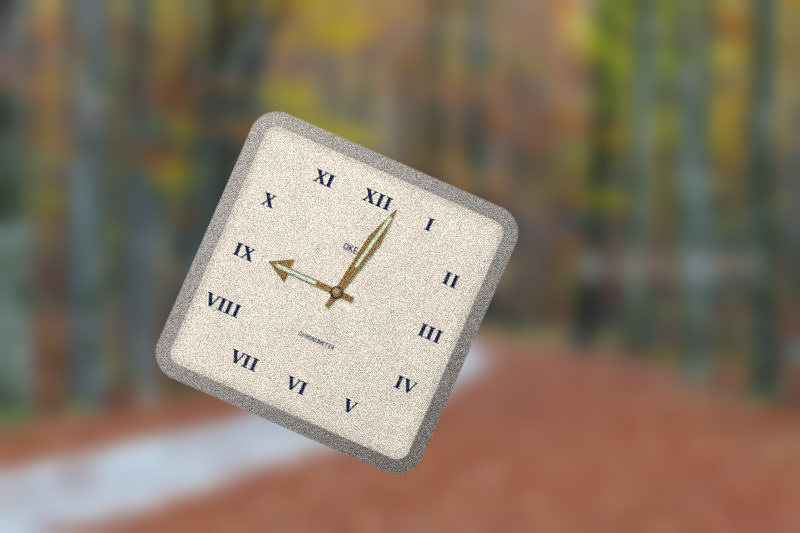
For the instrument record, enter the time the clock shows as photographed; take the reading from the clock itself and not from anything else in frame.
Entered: 9:02
